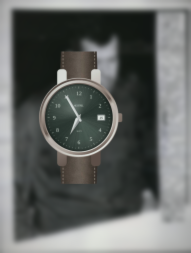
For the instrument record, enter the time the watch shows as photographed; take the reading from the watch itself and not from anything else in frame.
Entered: 6:55
